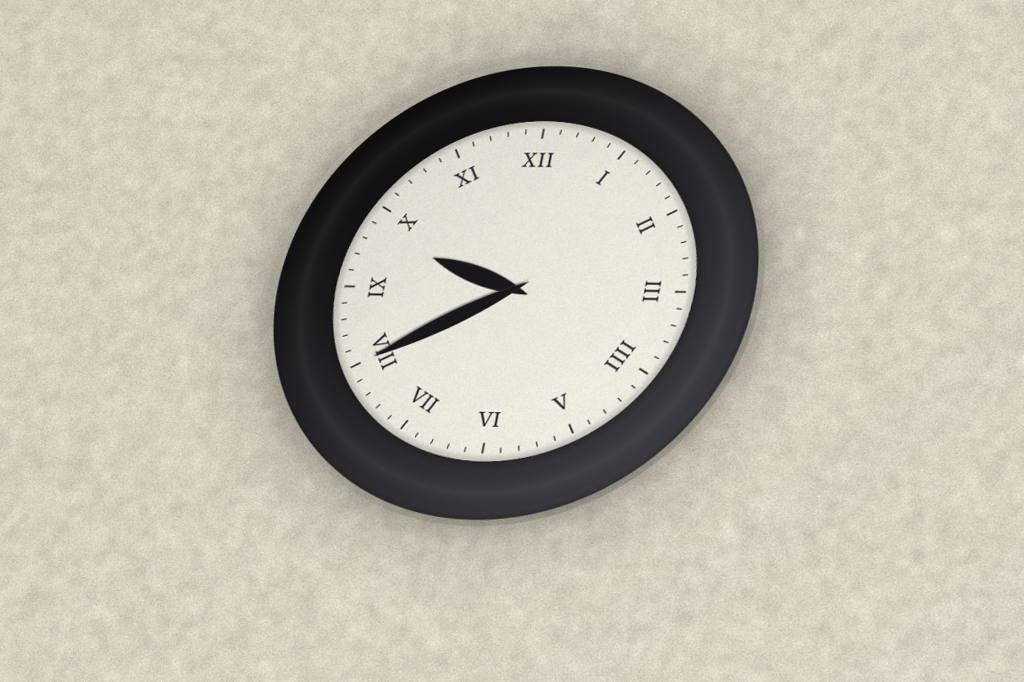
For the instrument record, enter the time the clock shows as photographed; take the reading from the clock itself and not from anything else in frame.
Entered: 9:40
